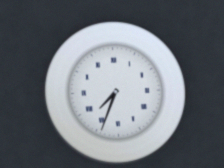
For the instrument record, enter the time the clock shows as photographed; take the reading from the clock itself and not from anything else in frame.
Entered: 7:34
